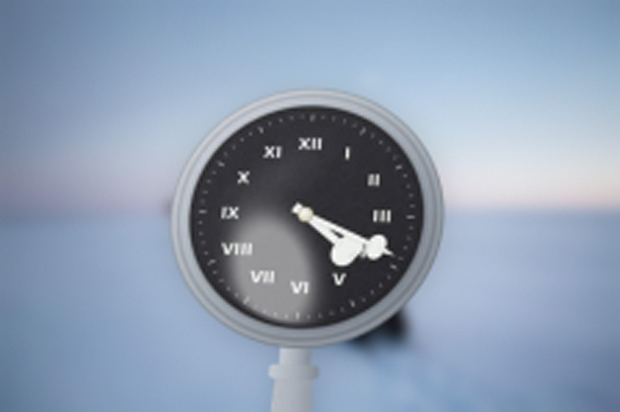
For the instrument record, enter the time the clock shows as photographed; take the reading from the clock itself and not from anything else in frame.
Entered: 4:19
